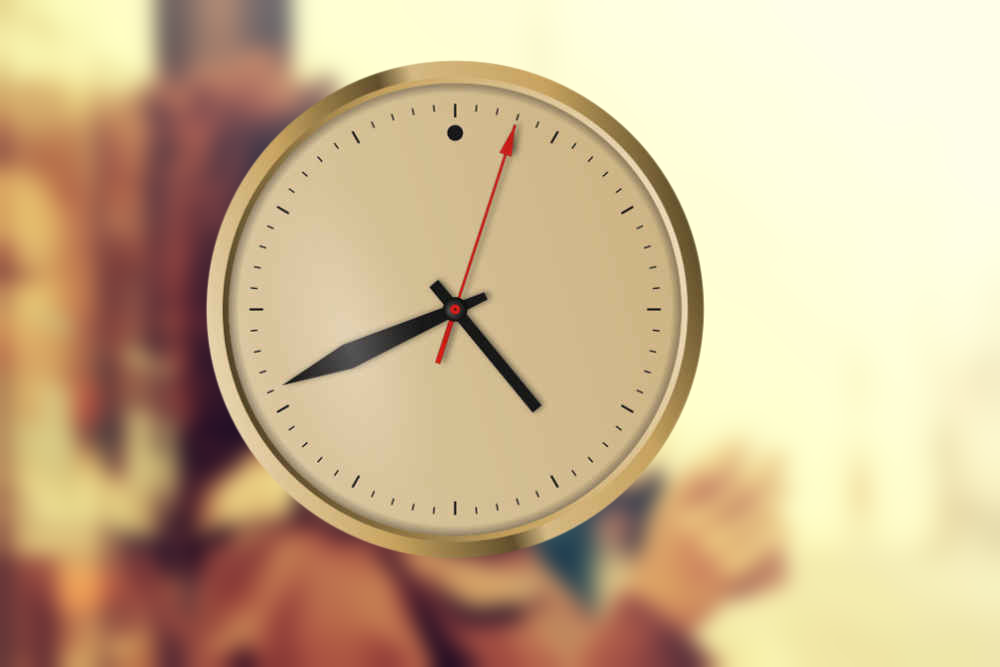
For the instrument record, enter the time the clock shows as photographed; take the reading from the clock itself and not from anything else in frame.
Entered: 4:41:03
